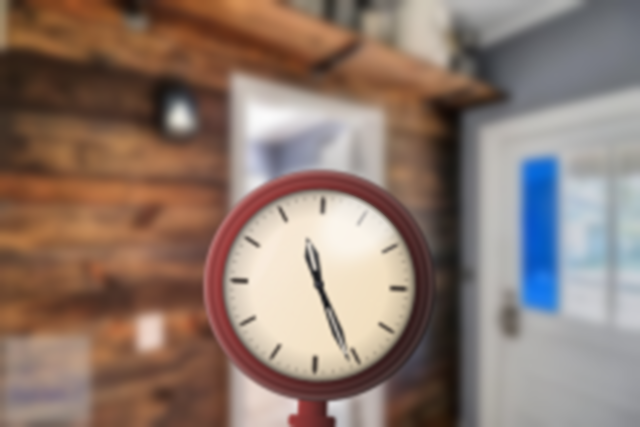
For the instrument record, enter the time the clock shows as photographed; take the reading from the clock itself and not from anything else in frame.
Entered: 11:26
